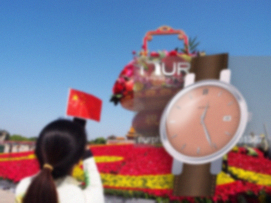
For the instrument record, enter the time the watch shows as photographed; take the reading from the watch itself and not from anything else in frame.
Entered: 12:26
